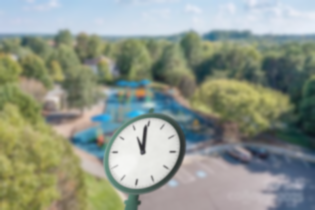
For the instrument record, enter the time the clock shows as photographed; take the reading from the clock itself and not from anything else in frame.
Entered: 10:59
